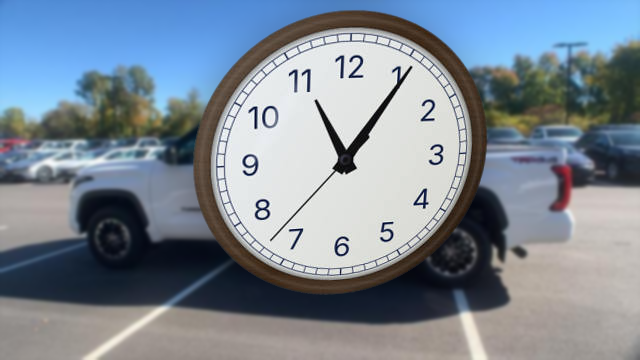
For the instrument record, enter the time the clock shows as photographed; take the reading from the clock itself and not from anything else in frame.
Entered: 11:05:37
